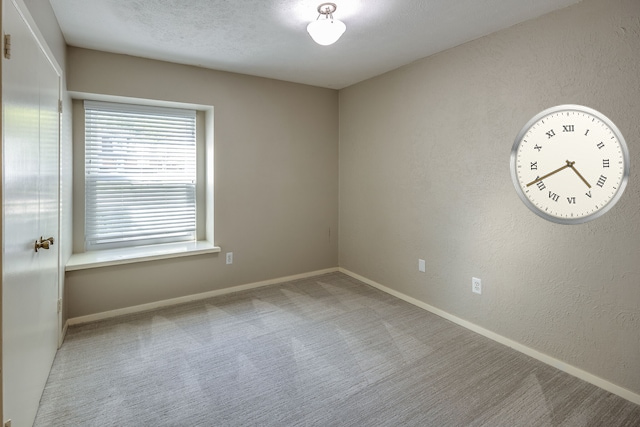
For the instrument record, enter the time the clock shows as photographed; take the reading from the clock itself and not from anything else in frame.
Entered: 4:41
